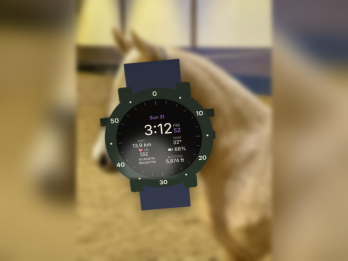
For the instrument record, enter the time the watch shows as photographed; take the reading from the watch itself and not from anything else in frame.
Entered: 3:12
